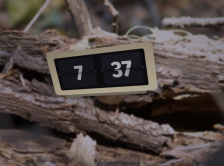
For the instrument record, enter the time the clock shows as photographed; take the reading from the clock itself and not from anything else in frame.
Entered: 7:37
